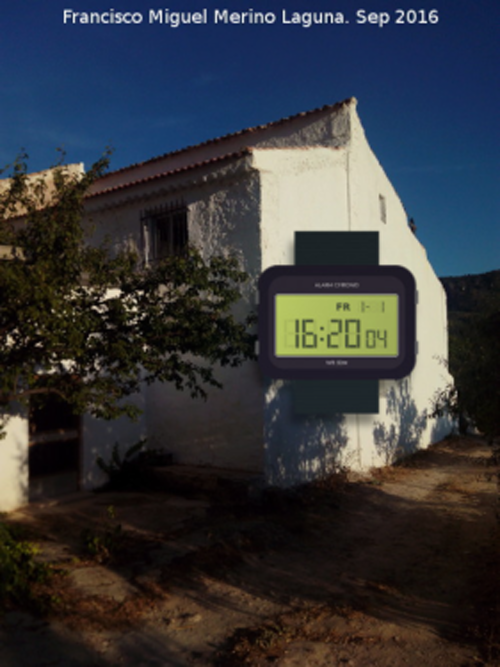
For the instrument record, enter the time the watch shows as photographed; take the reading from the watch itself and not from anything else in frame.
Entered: 16:20:04
